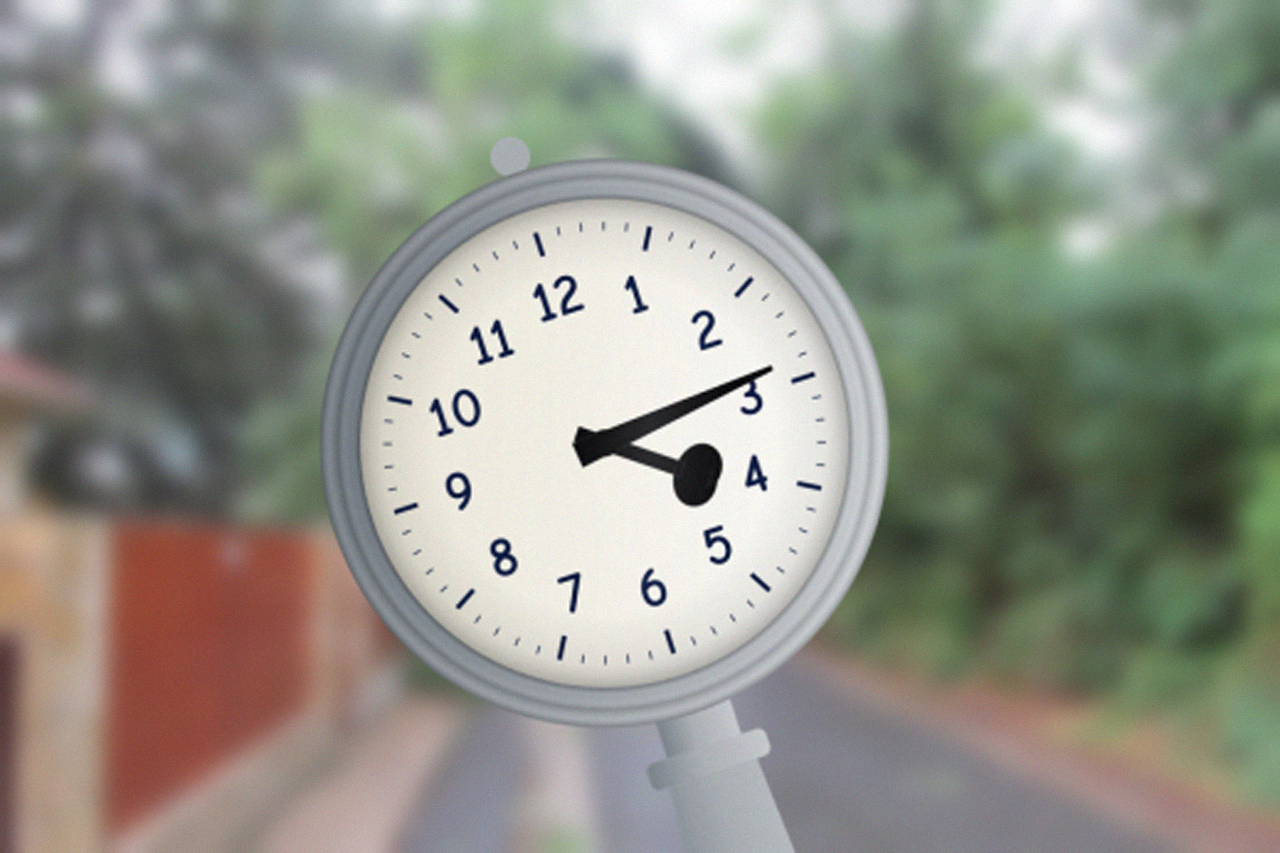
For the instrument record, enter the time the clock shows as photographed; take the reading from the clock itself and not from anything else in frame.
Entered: 4:14
